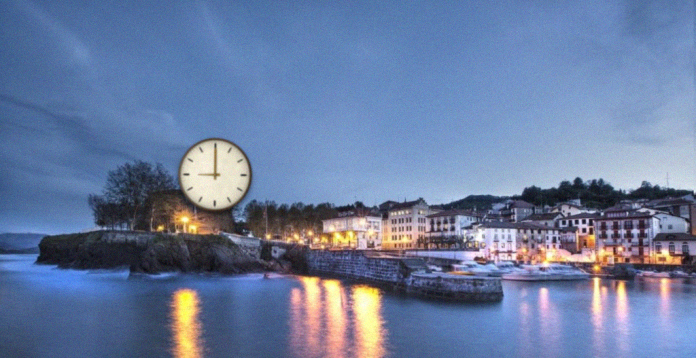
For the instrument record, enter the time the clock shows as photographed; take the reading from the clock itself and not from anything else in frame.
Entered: 9:00
